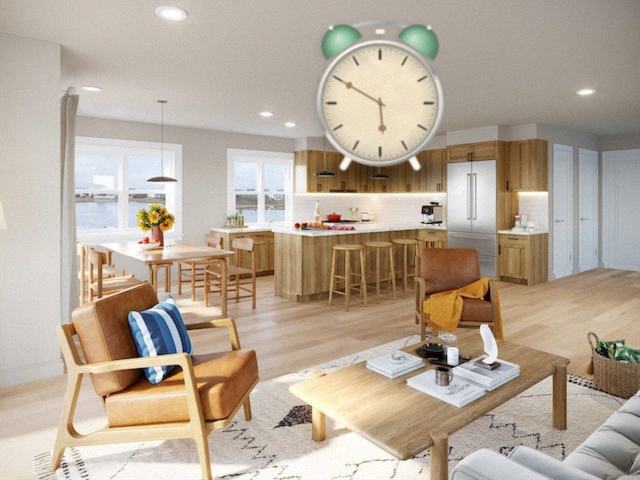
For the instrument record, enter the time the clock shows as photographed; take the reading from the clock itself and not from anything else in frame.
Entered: 5:50
